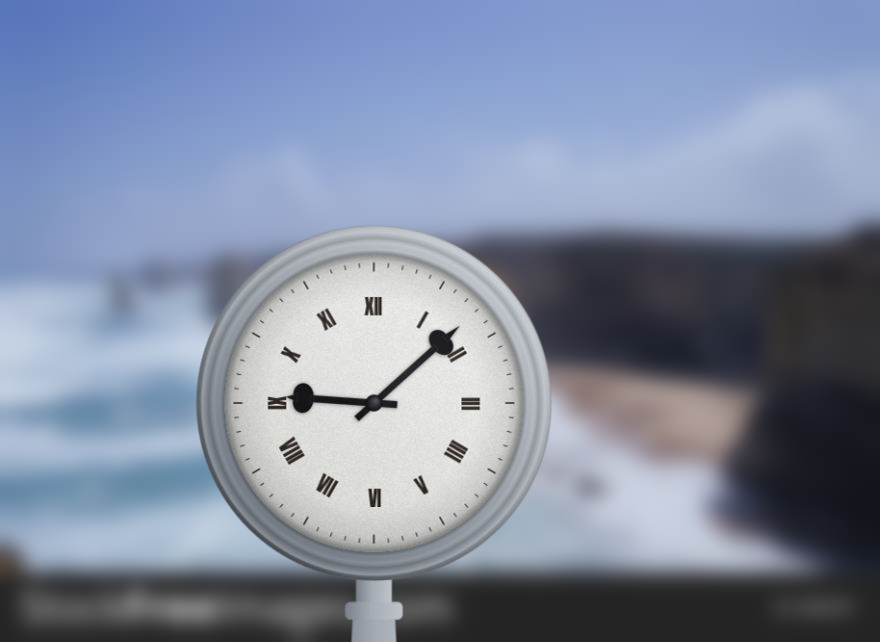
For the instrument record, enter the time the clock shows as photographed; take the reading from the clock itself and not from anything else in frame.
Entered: 9:08
